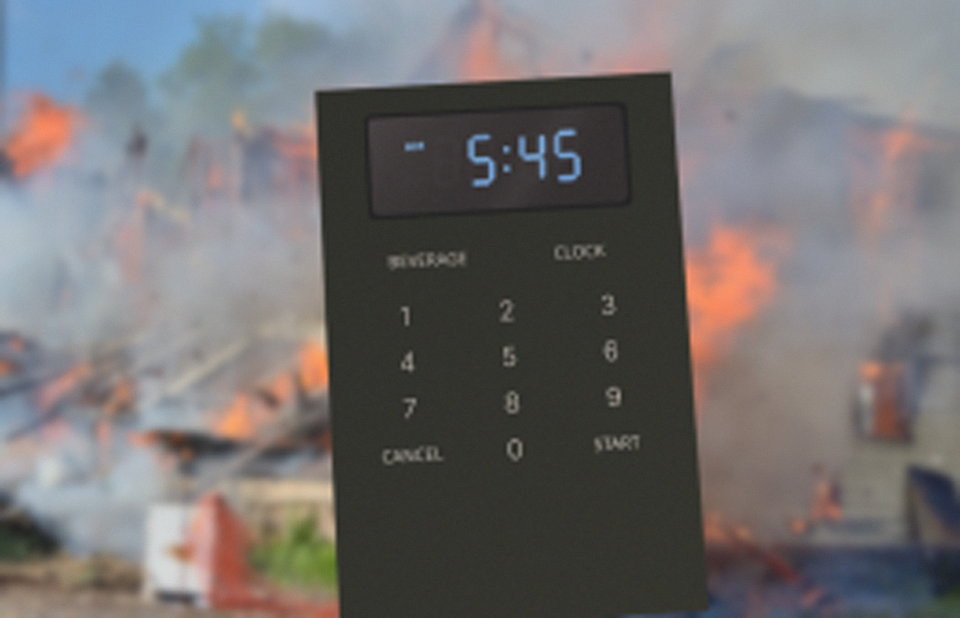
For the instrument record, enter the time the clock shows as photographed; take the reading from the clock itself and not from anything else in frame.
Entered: 5:45
